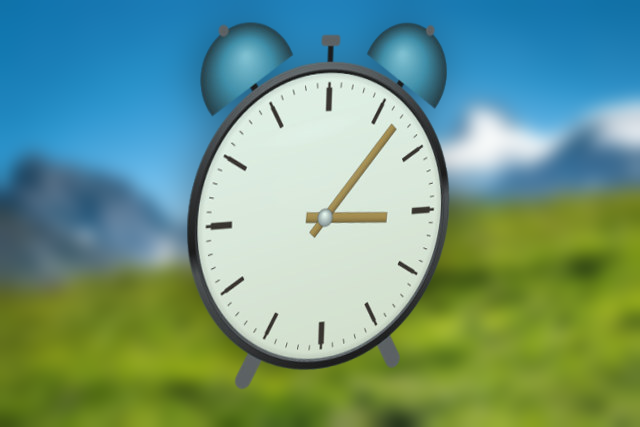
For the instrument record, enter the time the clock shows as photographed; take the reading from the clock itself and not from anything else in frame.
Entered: 3:07
